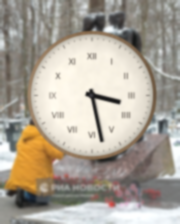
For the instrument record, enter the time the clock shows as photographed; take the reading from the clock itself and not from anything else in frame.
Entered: 3:28
